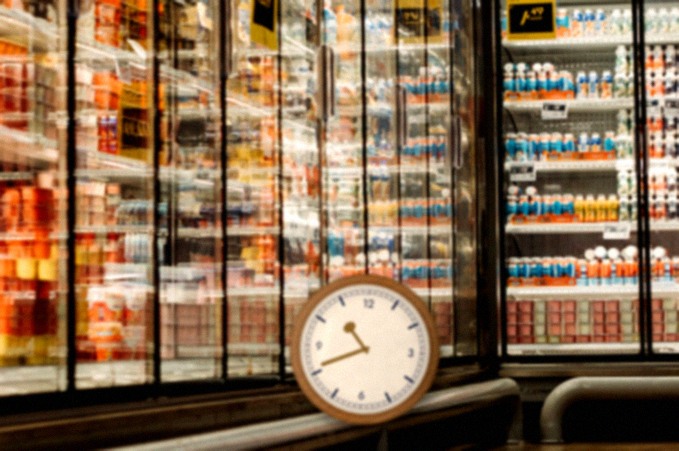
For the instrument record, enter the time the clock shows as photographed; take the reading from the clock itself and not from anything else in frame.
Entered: 10:41
